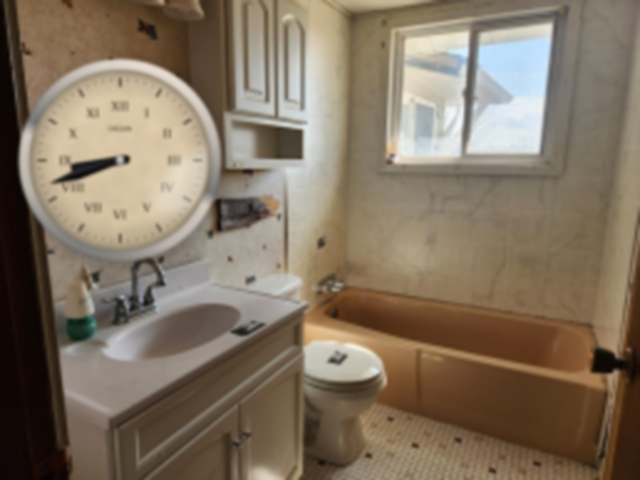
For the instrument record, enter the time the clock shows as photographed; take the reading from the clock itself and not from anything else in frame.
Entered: 8:42
